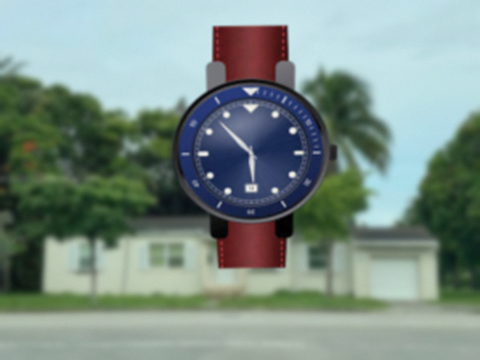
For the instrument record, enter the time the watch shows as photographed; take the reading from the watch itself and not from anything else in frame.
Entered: 5:53
